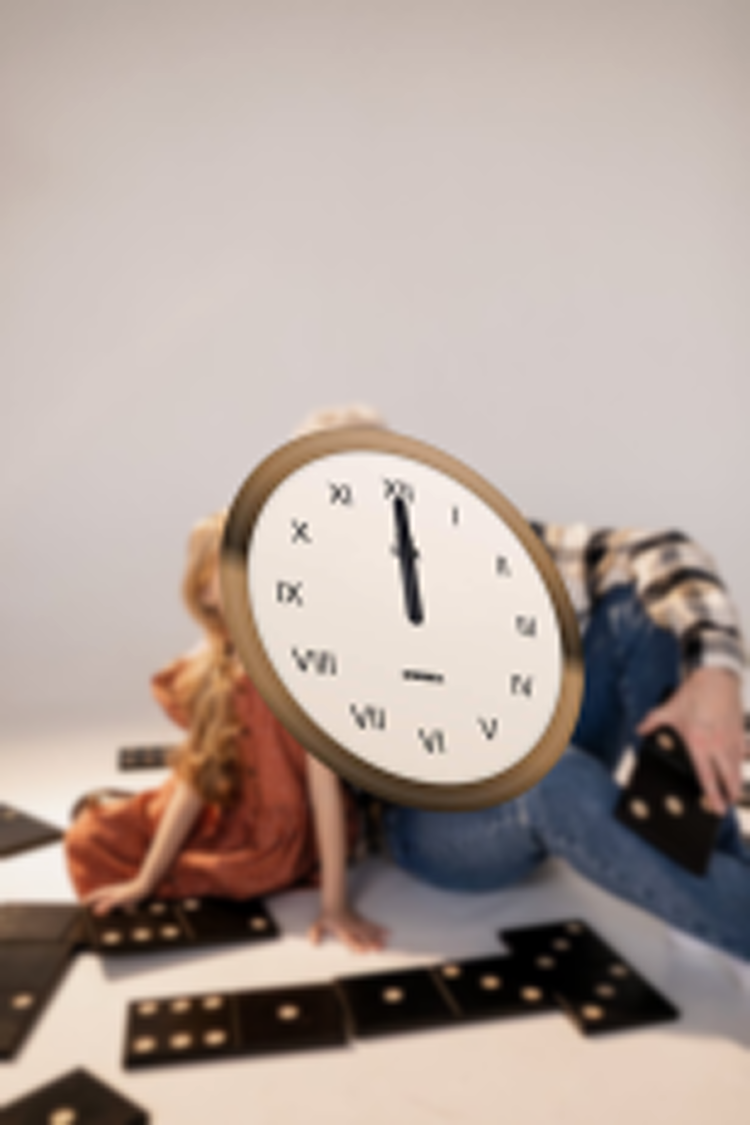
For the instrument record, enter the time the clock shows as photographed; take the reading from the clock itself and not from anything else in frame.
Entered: 12:00
